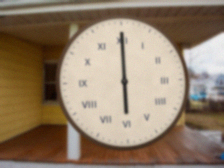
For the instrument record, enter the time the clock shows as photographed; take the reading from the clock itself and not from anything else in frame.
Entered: 6:00
